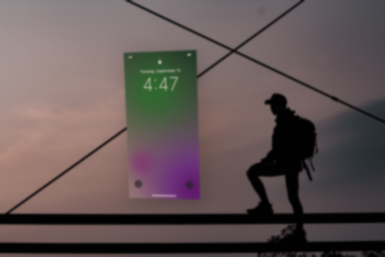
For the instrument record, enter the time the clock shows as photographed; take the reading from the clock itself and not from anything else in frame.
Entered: 4:47
